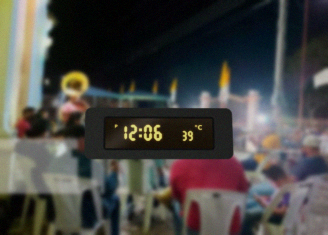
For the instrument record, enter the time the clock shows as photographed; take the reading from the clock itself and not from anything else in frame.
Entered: 12:06
